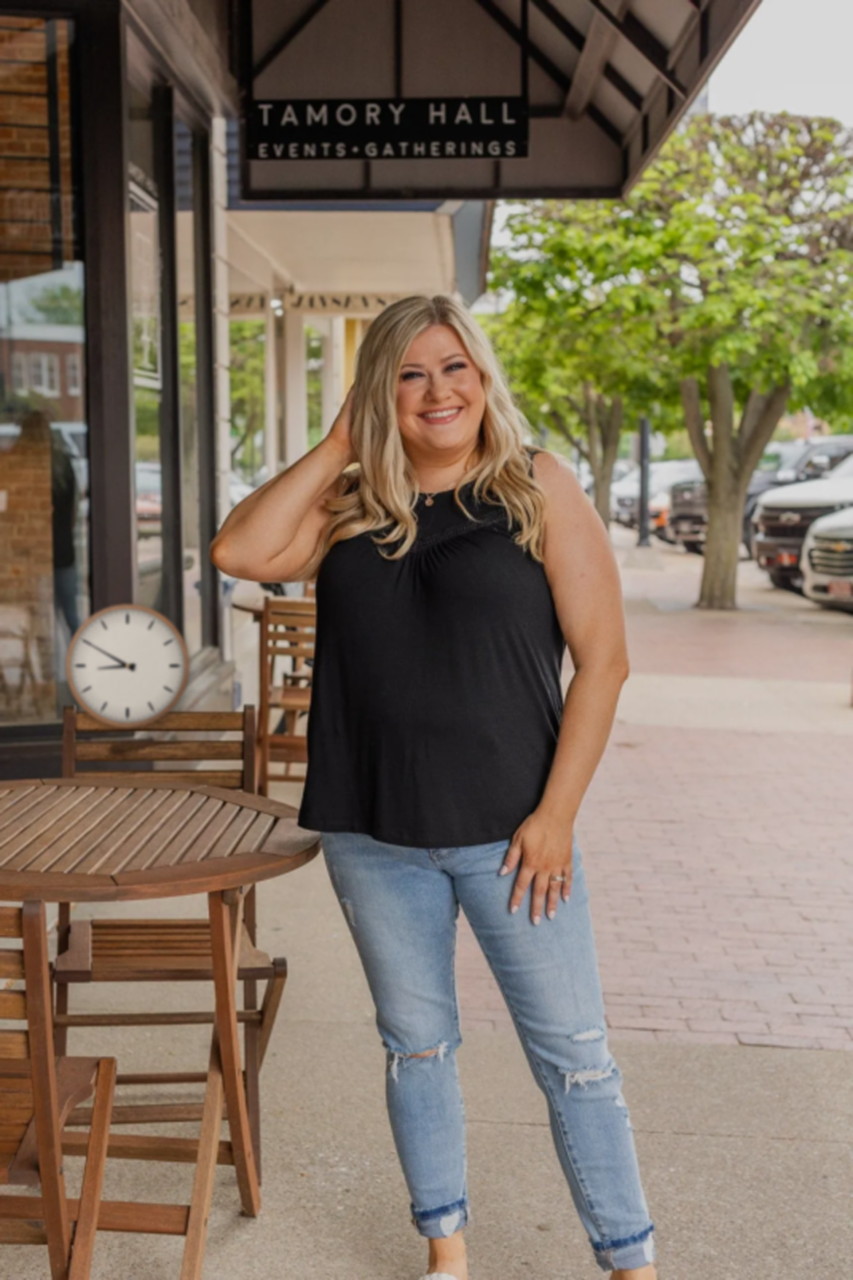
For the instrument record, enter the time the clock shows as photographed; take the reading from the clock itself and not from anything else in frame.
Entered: 8:50
